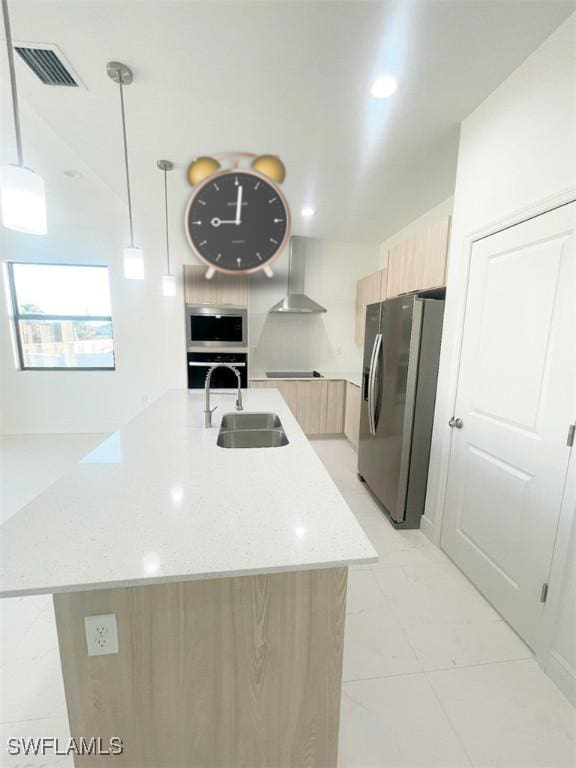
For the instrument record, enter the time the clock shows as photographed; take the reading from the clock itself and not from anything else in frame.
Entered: 9:01
